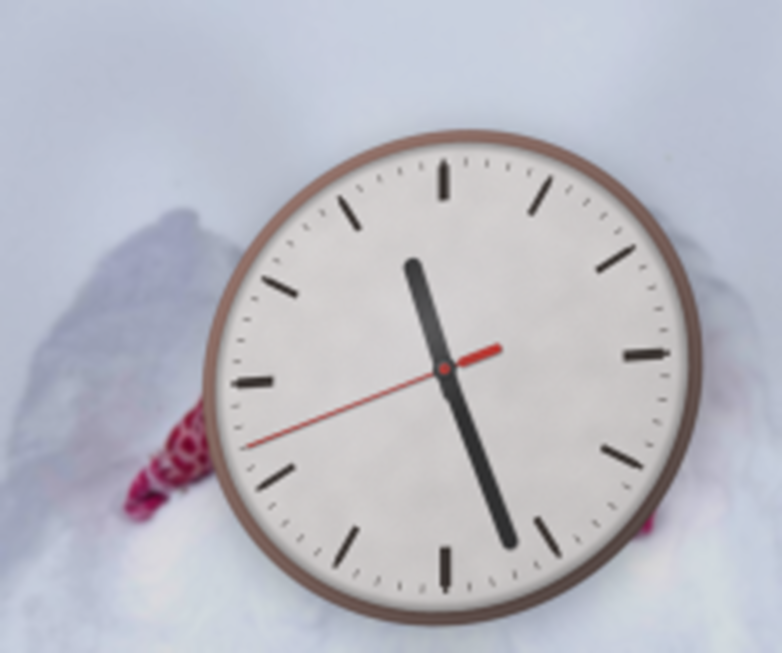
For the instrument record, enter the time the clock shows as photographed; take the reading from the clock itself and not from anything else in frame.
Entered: 11:26:42
